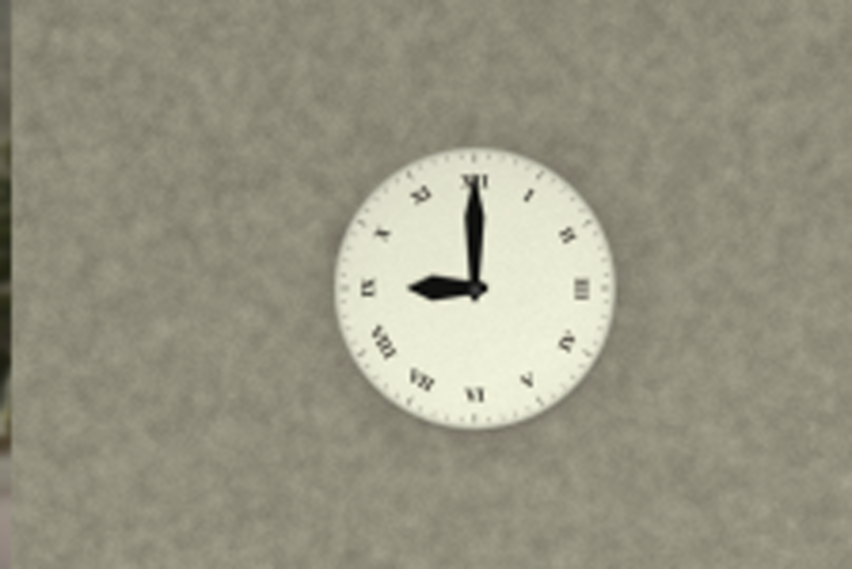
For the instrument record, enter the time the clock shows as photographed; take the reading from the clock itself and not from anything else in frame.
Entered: 9:00
